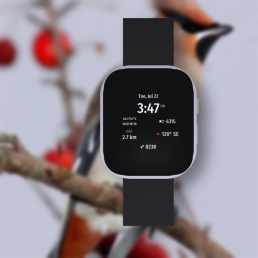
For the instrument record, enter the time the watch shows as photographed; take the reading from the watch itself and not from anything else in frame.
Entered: 3:47
